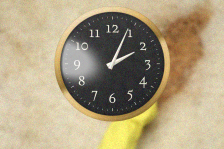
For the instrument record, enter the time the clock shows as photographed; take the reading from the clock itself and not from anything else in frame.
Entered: 2:04
